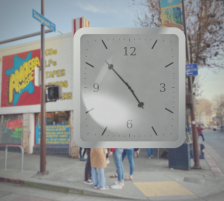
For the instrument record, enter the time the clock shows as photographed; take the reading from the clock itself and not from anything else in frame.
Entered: 4:53
